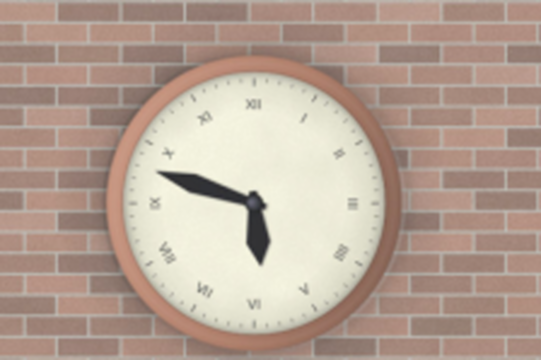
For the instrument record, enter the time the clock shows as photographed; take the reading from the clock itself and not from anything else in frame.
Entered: 5:48
